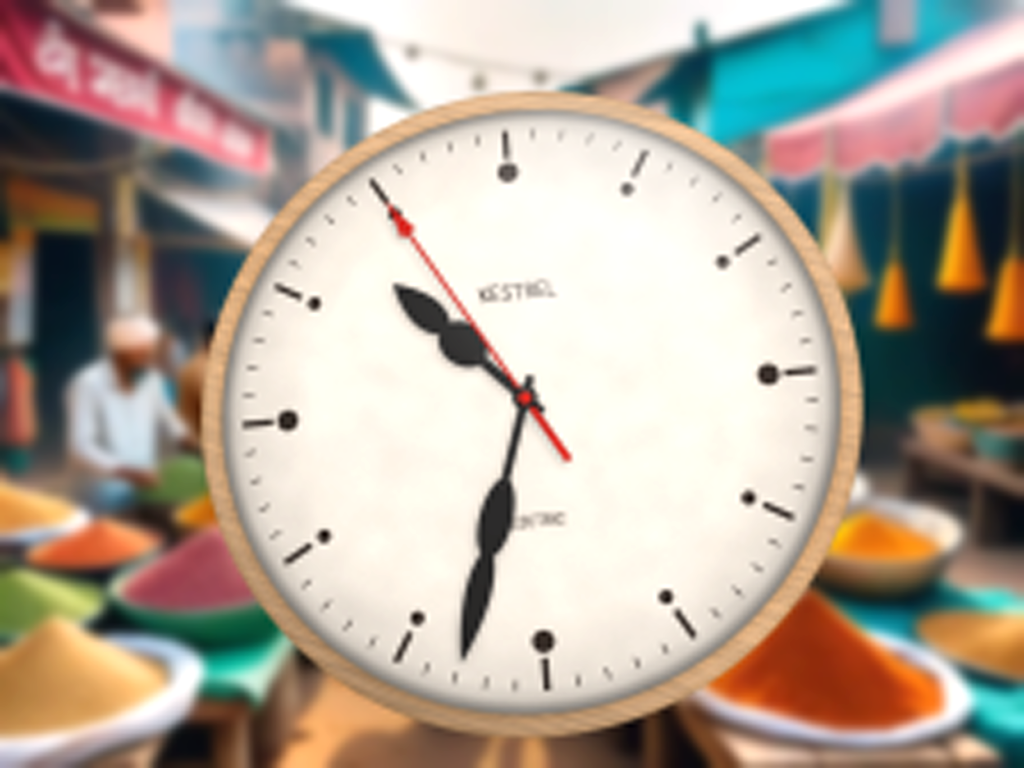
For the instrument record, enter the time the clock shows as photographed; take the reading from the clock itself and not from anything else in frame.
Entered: 10:32:55
